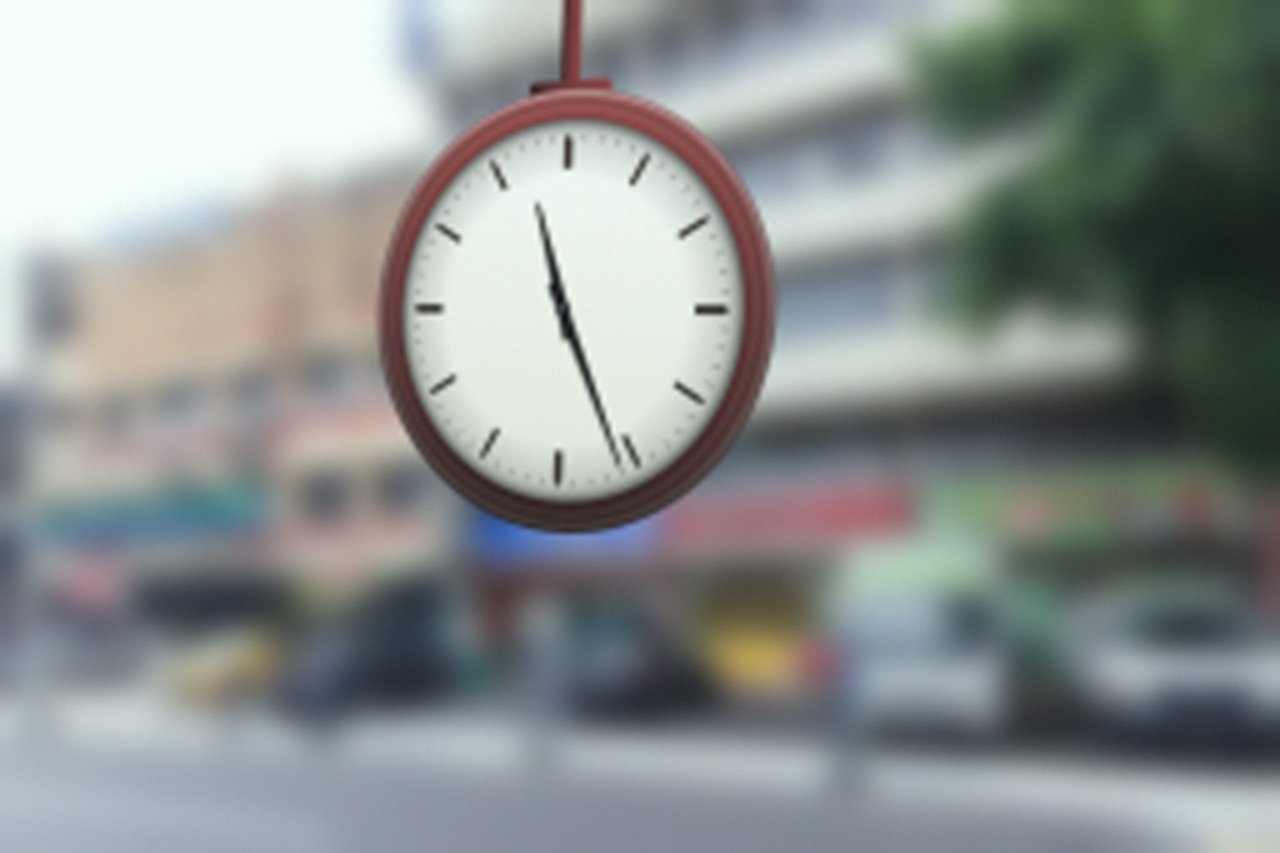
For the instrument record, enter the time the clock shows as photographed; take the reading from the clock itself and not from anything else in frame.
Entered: 11:26
